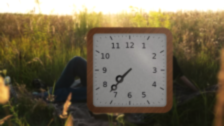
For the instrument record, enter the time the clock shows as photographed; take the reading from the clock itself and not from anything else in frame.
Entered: 7:37
